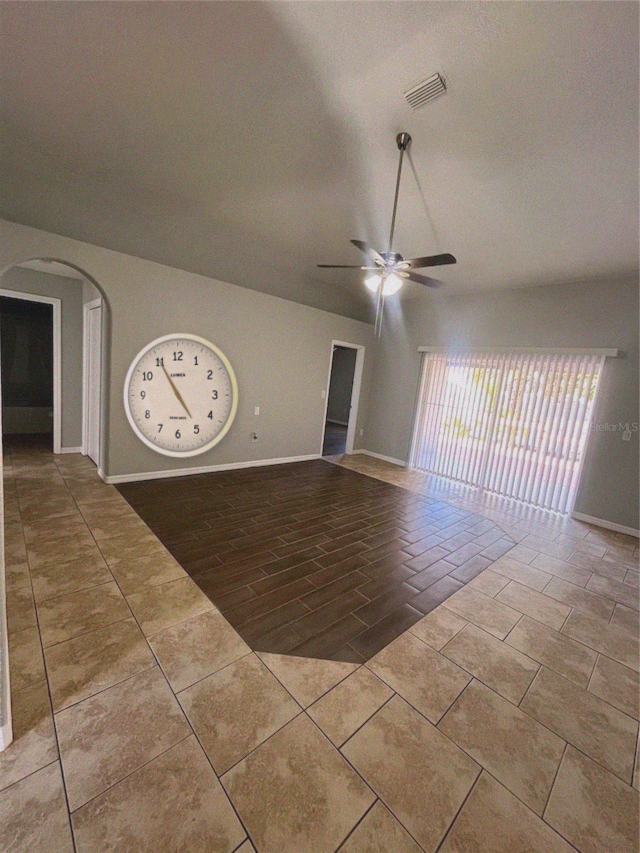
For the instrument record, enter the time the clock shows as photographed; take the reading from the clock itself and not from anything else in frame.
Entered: 4:55
